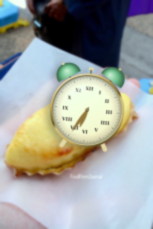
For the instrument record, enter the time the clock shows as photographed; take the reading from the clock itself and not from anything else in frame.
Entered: 6:35
